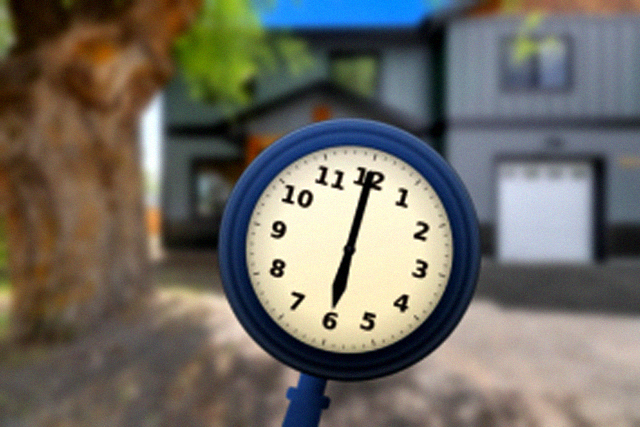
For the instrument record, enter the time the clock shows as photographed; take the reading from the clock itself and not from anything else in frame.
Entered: 6:00
